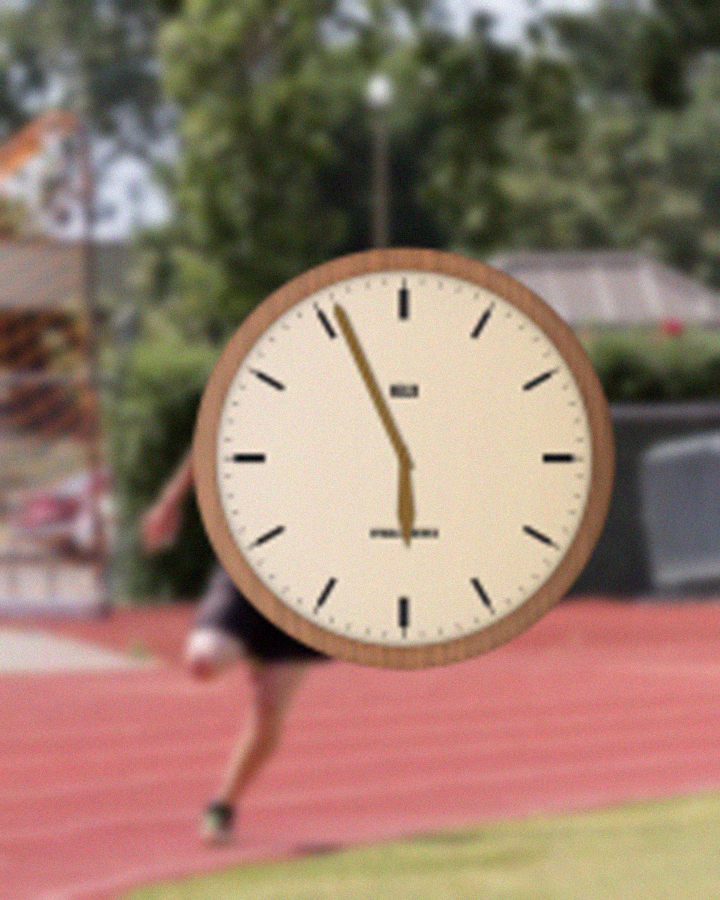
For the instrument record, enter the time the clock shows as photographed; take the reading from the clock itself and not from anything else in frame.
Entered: 5:56
